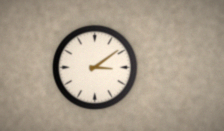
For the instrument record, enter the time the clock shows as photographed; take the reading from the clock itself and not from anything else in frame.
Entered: 3:09
